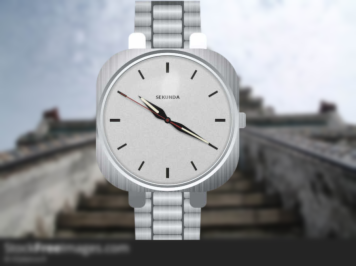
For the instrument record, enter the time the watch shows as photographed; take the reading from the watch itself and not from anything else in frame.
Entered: 10:19:50
